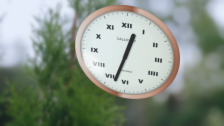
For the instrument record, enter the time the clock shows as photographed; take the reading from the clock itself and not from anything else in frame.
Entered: 12:33
